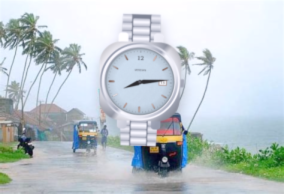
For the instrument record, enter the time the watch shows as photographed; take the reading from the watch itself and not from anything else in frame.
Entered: 8:14
